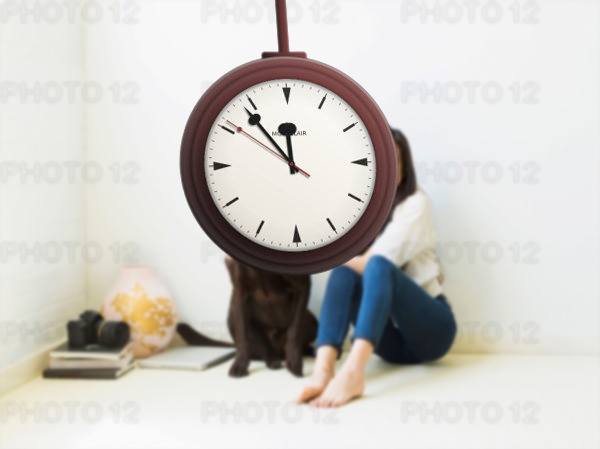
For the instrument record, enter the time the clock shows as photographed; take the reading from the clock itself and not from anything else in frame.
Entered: 11:53:51
